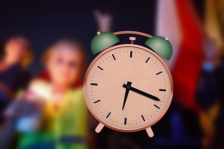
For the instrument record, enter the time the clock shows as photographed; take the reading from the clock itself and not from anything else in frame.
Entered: 6:18
